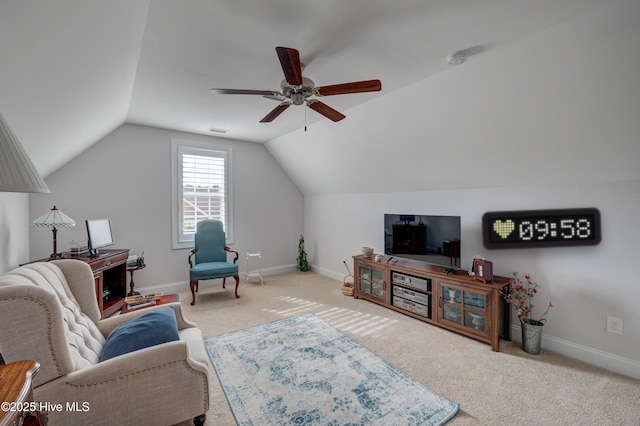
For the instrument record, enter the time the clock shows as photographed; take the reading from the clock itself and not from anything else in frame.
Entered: 9:58
